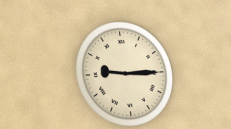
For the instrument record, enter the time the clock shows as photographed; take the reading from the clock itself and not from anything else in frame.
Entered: 9:15
